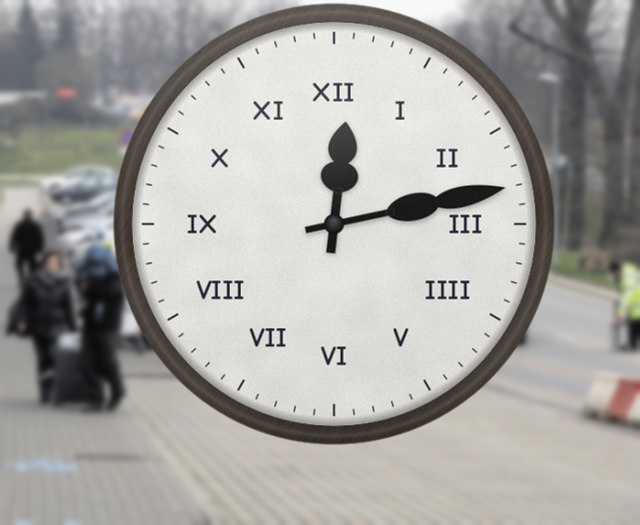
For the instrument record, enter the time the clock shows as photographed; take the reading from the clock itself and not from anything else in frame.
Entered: 12:13
